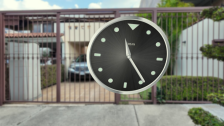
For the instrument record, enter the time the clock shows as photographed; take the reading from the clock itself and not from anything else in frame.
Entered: 11:24
